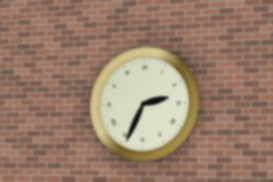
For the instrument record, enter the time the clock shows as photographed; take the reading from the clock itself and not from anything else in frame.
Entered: 2:34
